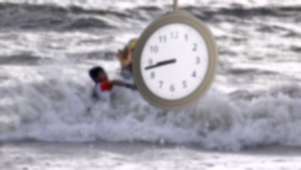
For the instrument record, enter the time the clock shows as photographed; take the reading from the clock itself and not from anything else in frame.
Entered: 8:43
